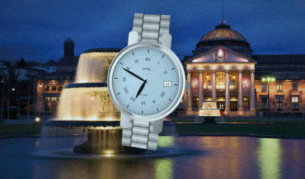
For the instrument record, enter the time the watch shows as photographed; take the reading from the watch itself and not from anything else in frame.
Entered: 6:49
